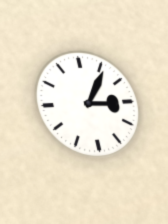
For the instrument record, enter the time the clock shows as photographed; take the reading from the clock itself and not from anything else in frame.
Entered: 3:06
